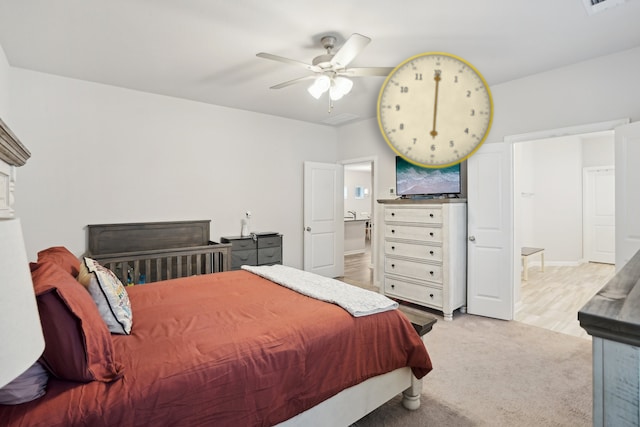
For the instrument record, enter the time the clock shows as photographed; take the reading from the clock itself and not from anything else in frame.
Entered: 6:00
